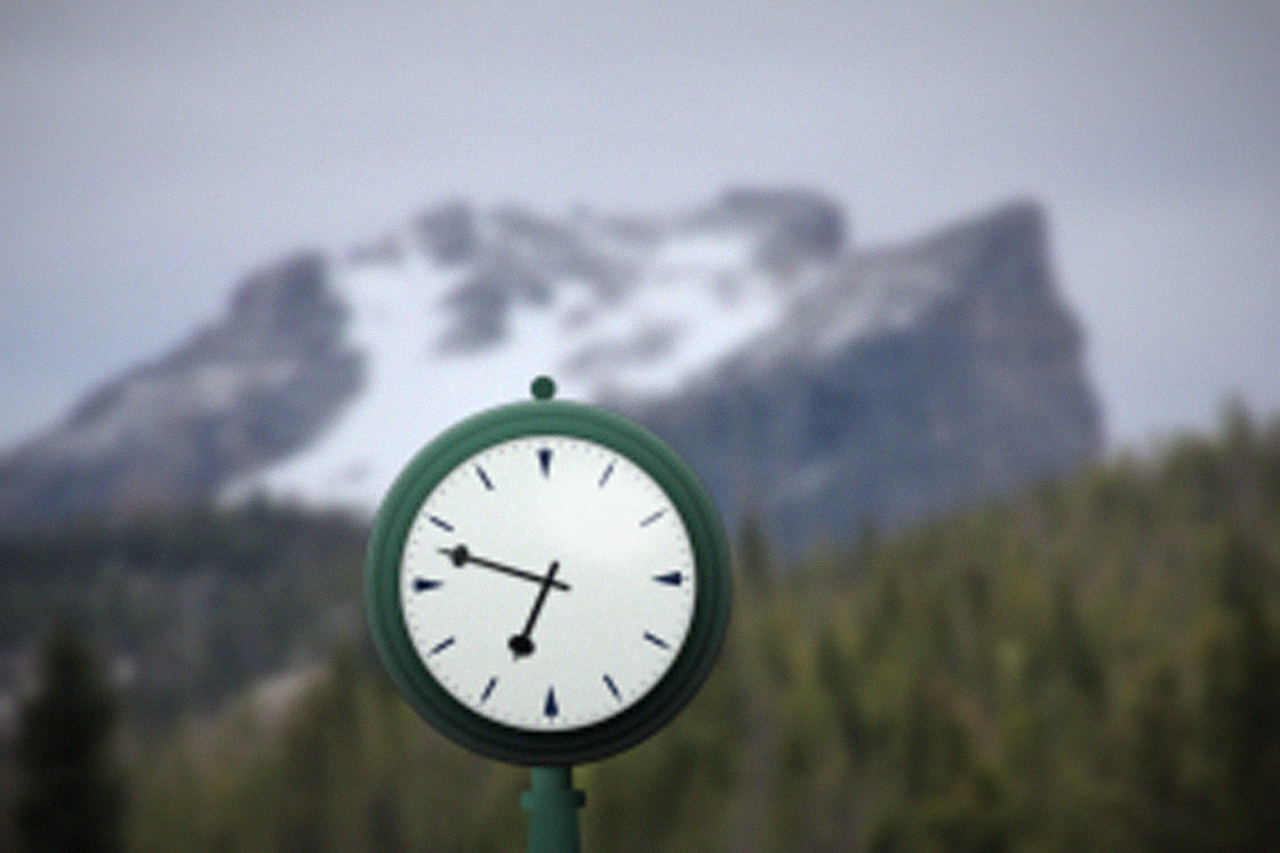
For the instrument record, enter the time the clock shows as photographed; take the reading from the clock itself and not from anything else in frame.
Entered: 6:48
